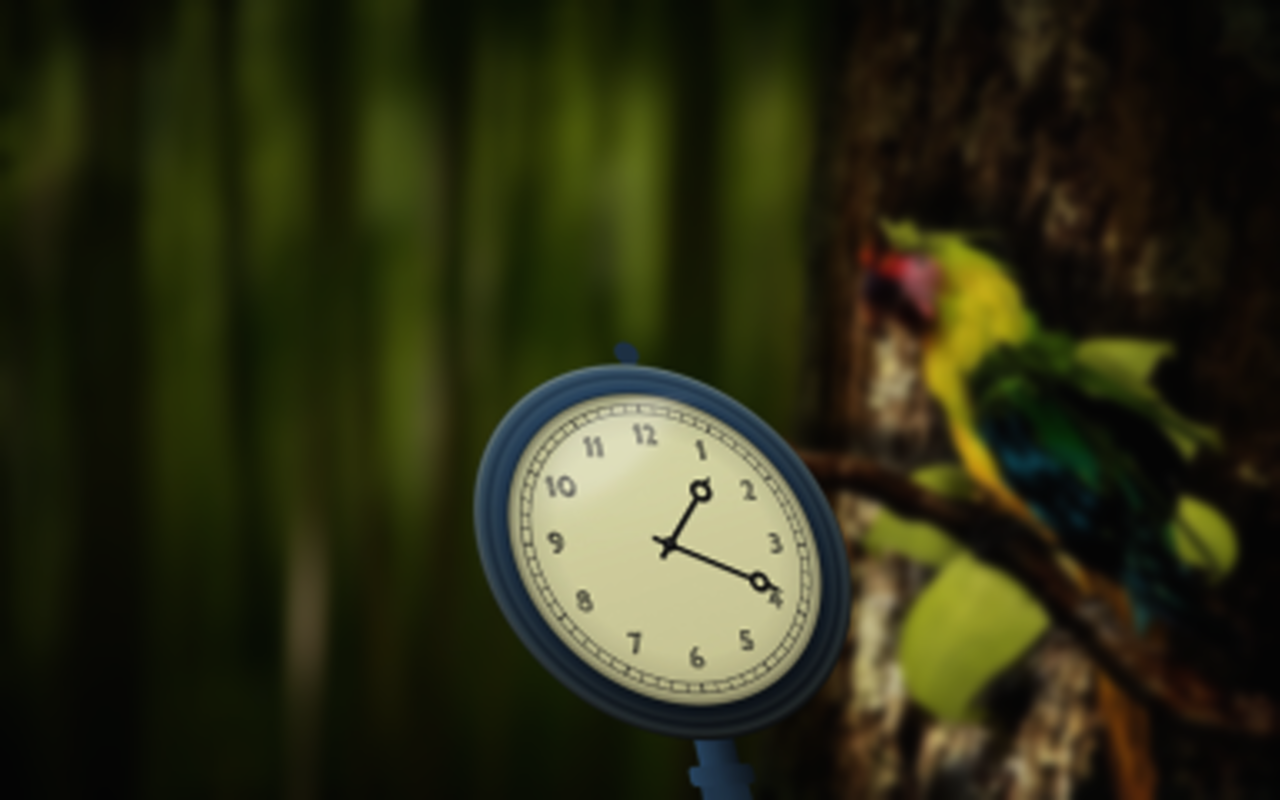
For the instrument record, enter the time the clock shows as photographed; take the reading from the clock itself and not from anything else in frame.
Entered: 1:19
